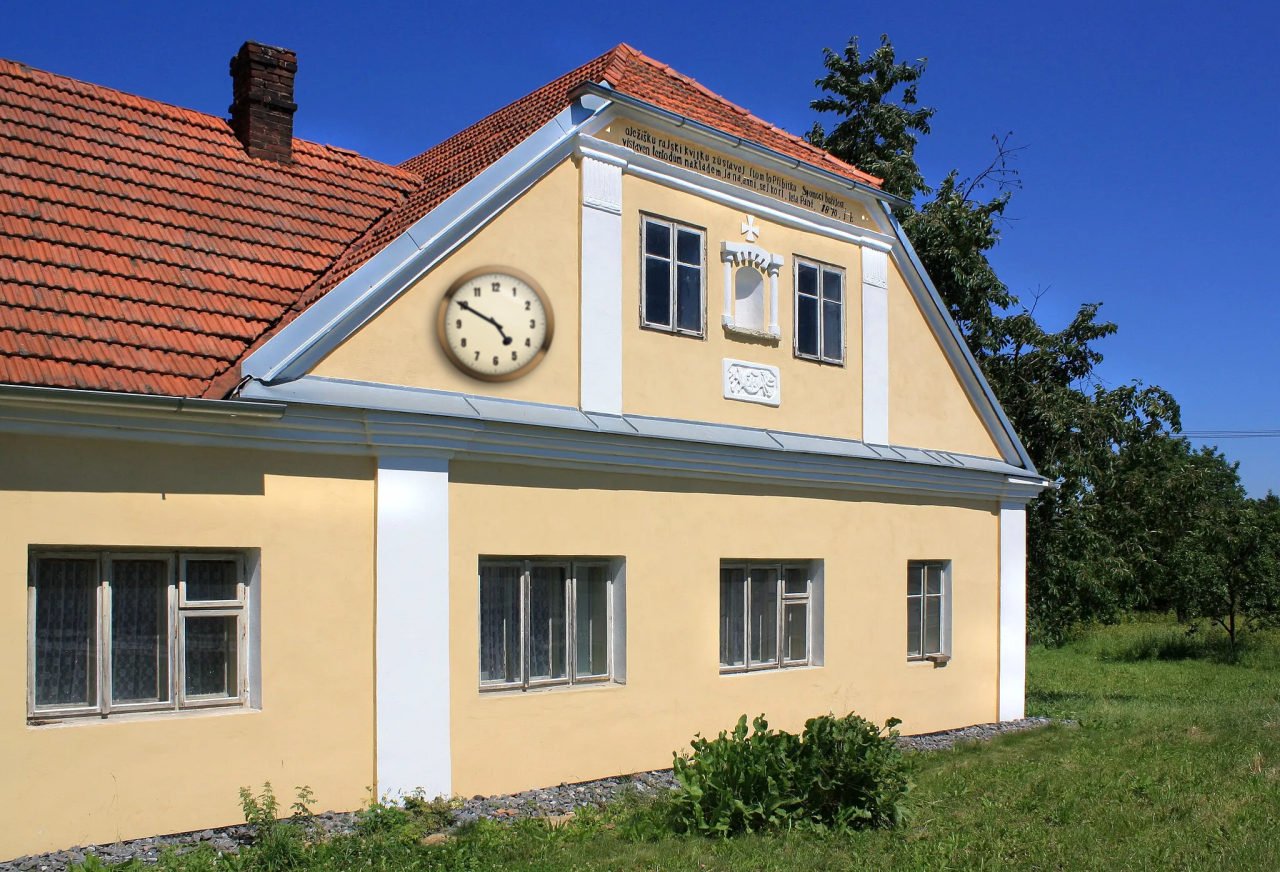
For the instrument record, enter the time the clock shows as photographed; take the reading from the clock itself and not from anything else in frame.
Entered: 4:50
